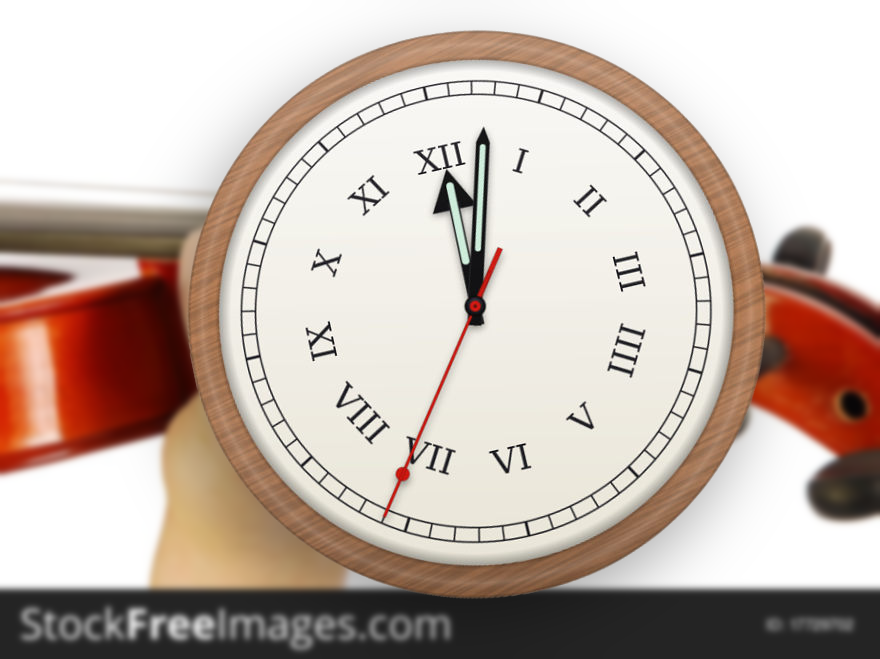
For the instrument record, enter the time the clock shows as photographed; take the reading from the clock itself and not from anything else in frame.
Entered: 12:02:36
